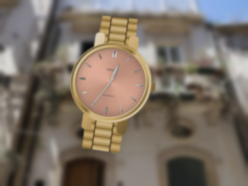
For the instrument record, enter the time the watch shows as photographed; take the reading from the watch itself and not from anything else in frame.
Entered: 12:35
